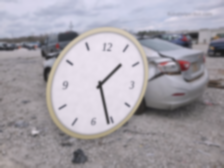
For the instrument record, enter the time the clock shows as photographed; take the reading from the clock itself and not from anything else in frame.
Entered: 1:26
